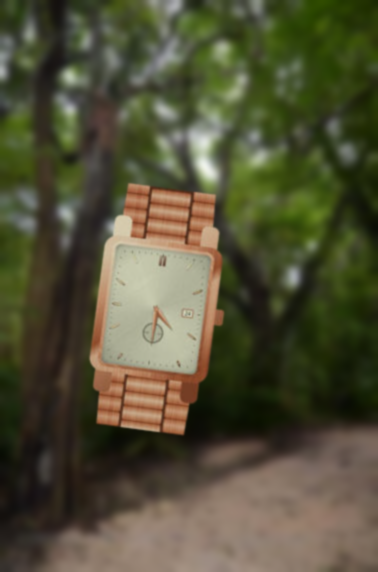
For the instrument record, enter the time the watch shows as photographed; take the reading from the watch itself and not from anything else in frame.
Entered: 4:30
